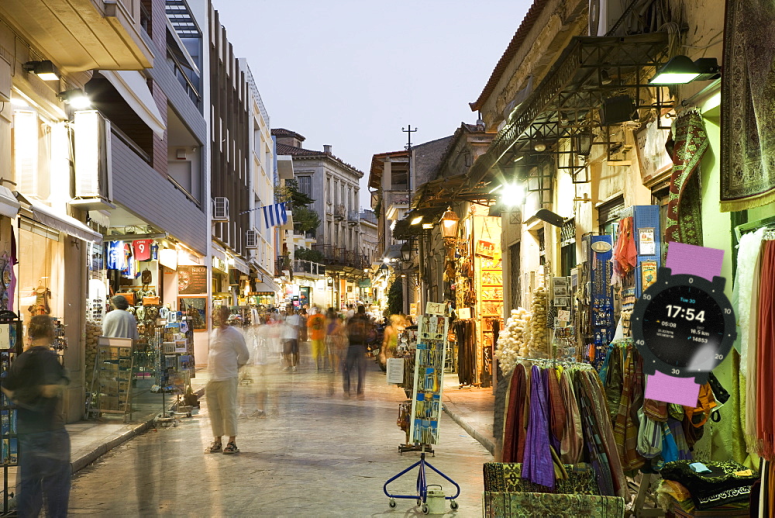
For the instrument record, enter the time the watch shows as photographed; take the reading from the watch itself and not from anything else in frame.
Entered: 17:54
